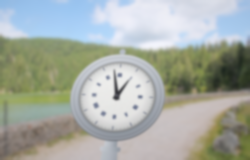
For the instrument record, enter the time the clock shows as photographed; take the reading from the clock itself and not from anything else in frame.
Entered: 12:58
